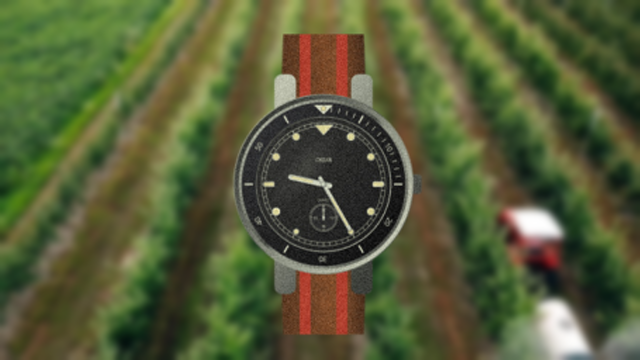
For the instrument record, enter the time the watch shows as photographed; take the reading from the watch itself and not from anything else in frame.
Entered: 9:25
